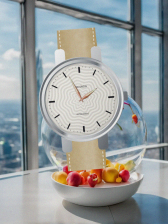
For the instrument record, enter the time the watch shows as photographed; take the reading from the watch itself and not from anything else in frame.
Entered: 1:56
